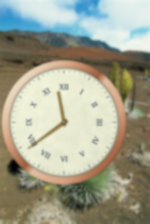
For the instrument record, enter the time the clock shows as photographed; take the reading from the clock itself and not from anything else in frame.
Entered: 11:39
